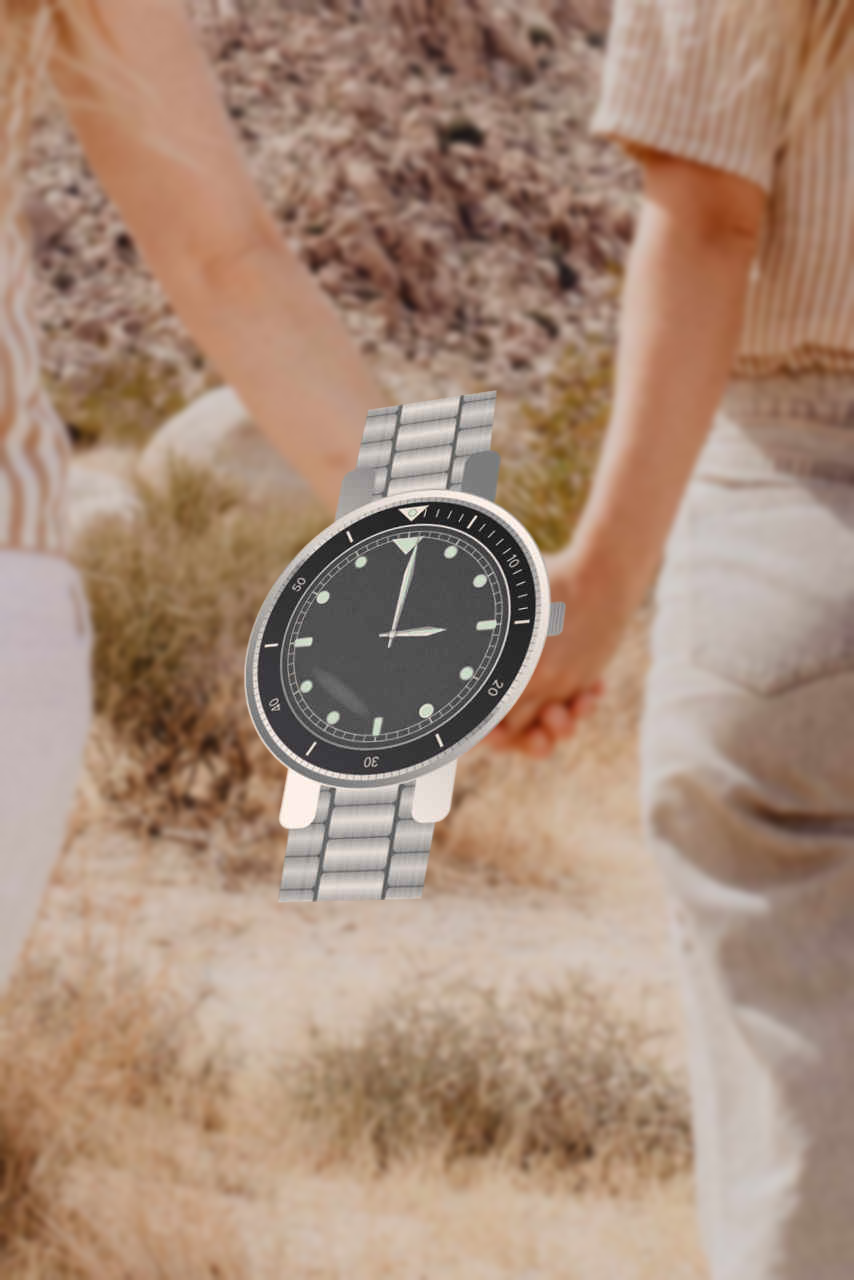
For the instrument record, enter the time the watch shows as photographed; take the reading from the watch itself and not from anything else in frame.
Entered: 3:01
